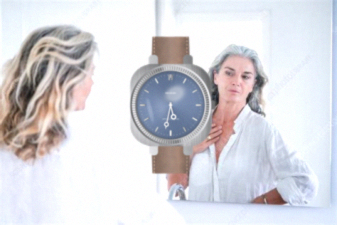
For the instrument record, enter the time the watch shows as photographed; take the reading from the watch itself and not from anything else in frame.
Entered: 5:32
